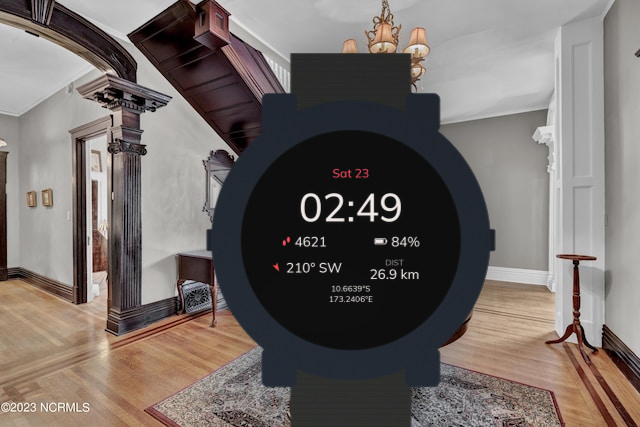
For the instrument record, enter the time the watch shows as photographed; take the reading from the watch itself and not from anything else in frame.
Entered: 2:49
